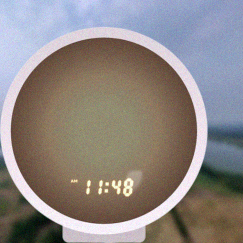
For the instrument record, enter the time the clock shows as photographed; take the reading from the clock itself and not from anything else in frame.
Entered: 11:48
